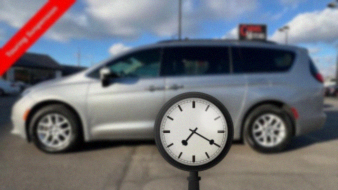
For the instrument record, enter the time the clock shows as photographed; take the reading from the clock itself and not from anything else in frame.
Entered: 7:20
